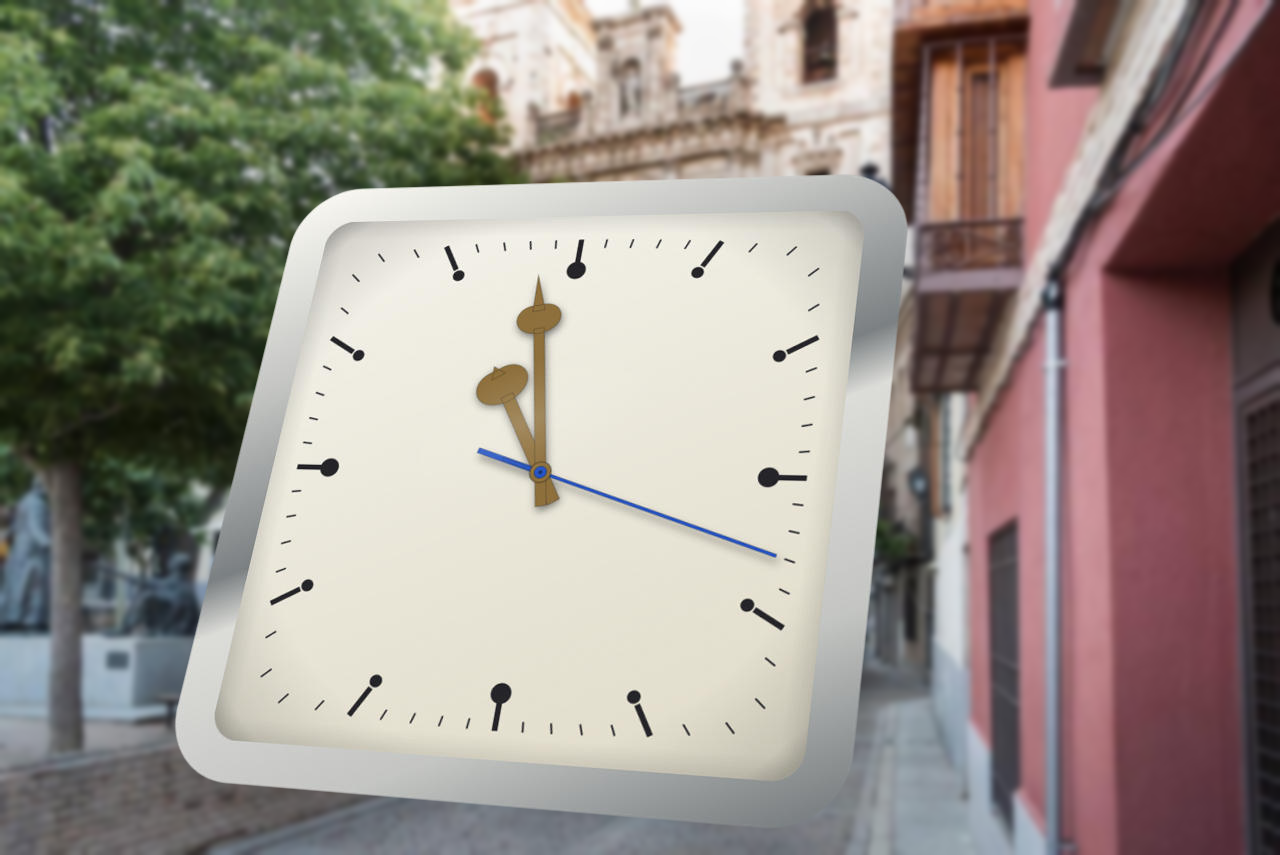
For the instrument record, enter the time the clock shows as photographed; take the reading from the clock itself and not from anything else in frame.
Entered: 10:58:18
